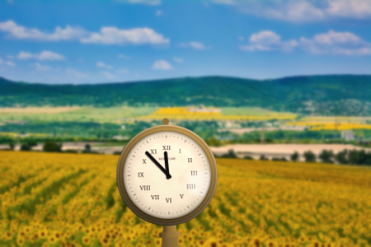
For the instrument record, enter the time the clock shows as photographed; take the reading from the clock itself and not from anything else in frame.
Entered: 11:53
